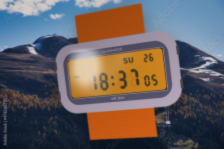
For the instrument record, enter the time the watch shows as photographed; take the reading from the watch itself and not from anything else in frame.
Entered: 18:37:05
